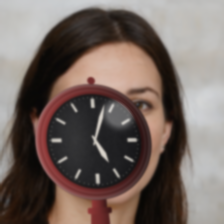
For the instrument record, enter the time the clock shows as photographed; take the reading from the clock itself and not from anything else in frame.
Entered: 5:03
